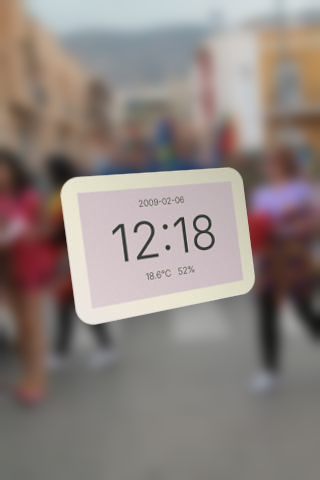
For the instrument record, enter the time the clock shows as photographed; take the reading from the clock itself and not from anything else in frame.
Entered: 12:18
